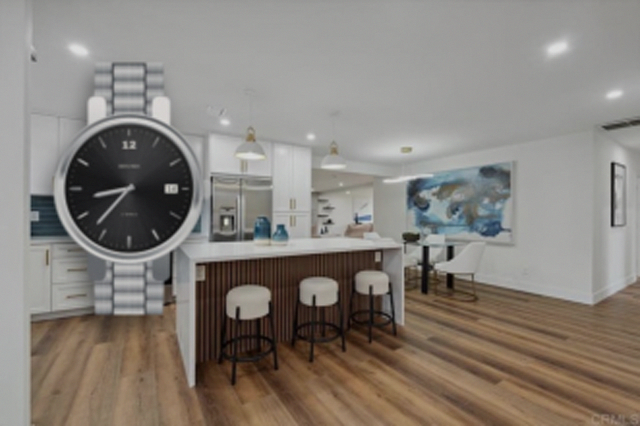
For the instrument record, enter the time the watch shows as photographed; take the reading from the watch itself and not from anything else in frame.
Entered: 8:37
